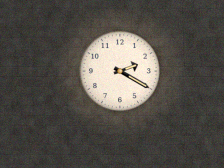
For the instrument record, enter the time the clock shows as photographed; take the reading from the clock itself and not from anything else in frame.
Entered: 2:20
